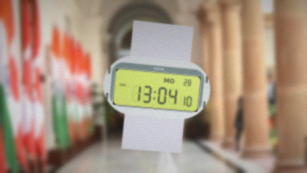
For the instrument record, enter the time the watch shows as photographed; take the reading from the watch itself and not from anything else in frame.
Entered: 13:04:10
